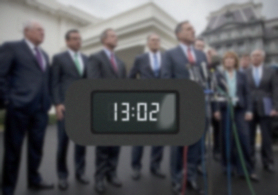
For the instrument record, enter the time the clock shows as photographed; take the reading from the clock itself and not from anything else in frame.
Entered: 13:02
